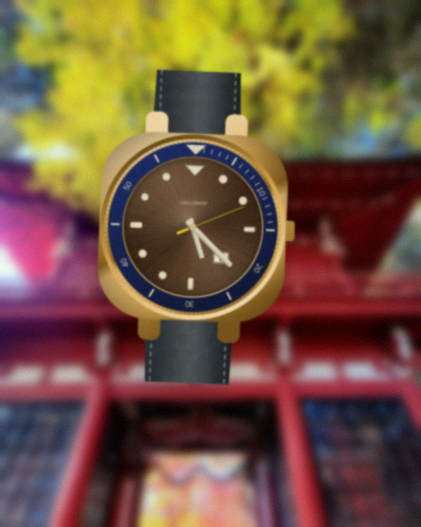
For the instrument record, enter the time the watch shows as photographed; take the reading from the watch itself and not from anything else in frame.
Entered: 5:22:11
